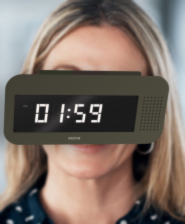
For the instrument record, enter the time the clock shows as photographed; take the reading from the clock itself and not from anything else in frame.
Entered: 1:59
